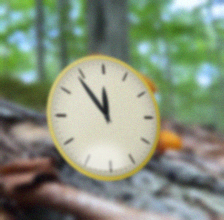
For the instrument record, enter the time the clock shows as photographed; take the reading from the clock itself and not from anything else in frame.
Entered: 11:54
